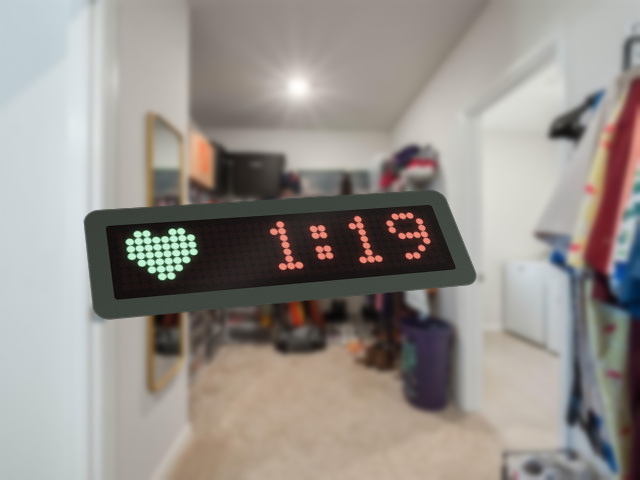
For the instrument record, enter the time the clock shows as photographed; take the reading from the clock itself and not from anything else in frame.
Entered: 1:19
